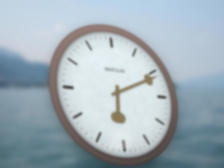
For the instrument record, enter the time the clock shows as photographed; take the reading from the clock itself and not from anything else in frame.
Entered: 6:11
